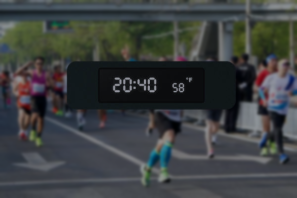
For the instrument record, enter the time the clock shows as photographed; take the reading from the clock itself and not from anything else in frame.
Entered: 20:40
